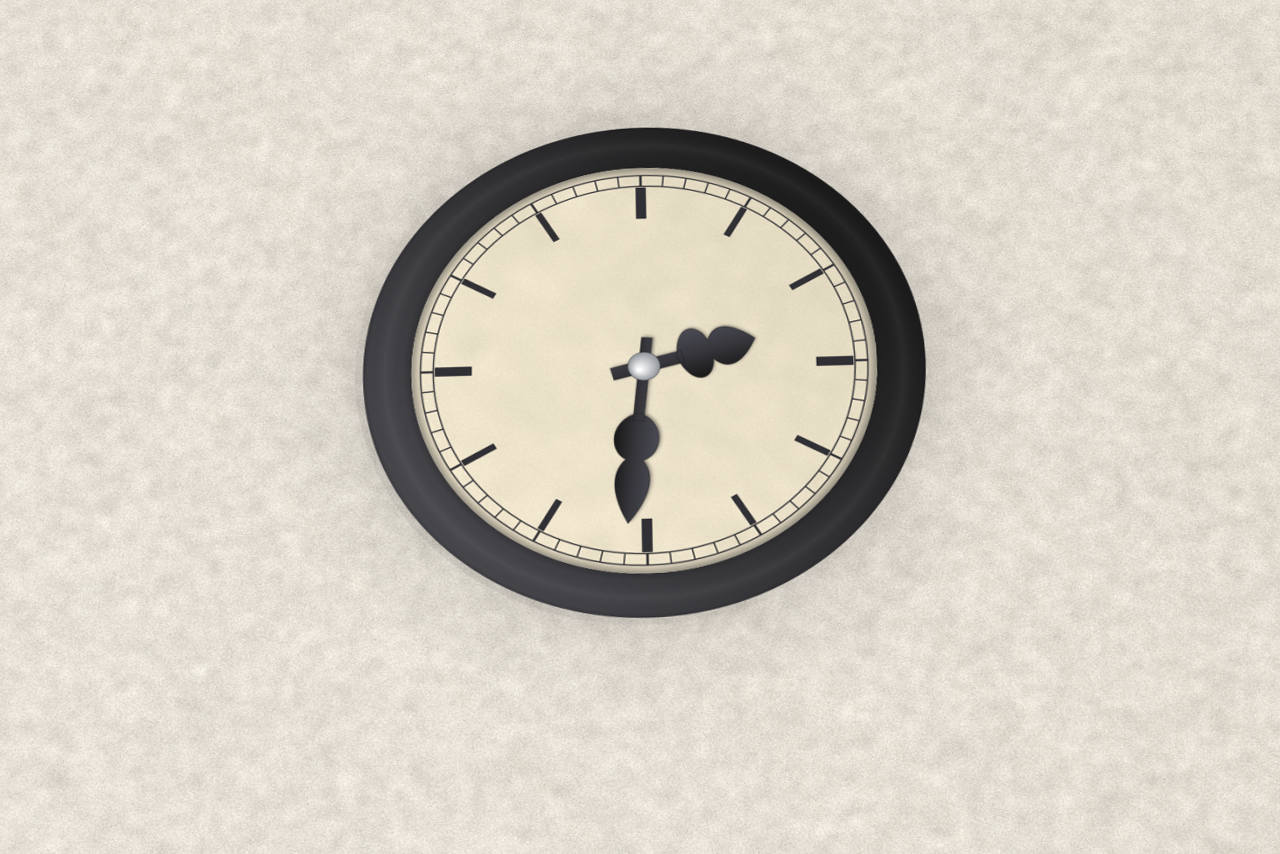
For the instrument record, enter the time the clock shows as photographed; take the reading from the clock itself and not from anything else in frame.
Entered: 2:31
